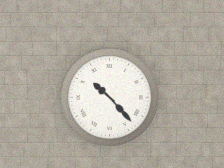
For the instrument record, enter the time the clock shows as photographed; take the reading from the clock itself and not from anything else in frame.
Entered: 10:23
